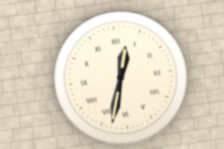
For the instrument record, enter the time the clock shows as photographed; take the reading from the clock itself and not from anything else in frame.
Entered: 12:33
